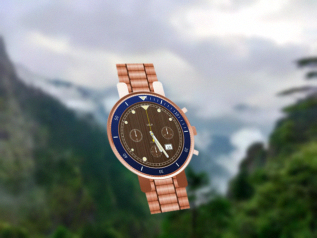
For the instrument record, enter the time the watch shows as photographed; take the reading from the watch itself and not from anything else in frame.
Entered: 5:26
